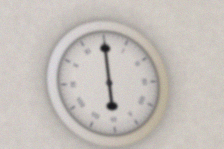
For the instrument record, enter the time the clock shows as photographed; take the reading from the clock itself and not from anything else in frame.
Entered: 6:00
